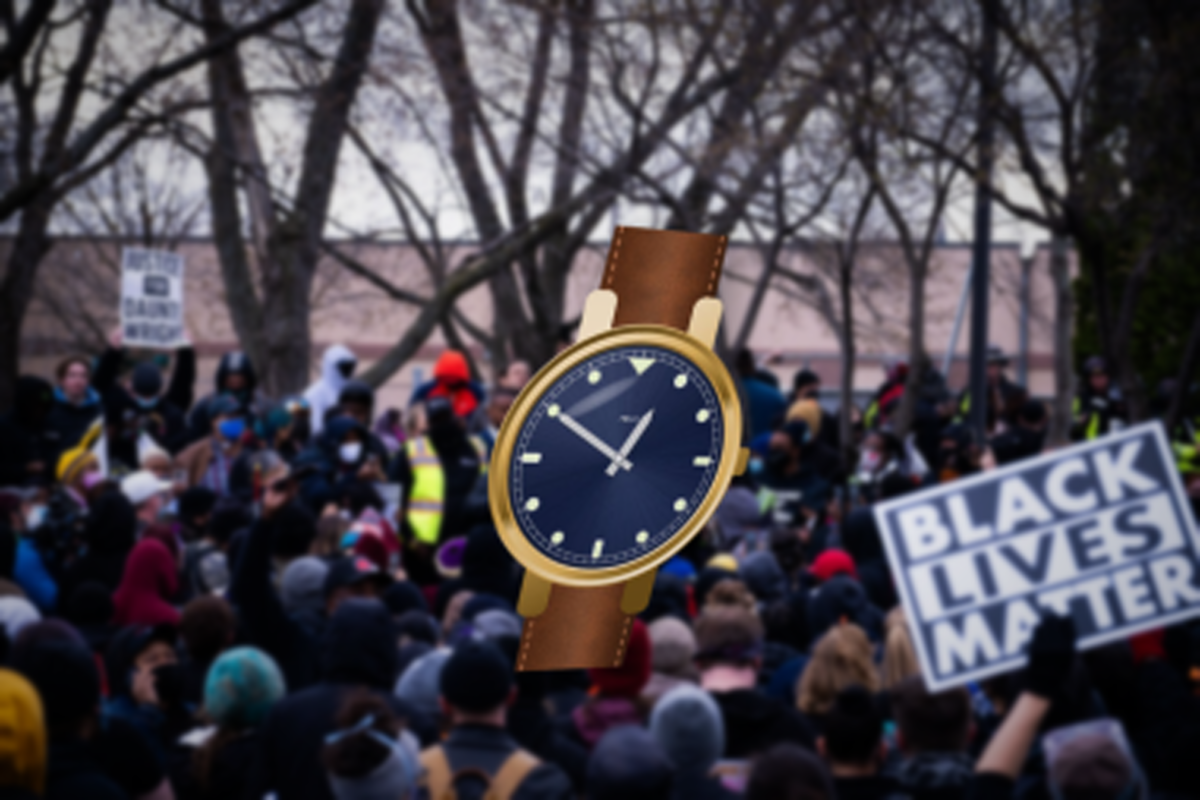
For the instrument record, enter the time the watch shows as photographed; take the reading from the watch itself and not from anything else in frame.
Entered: 12:50
